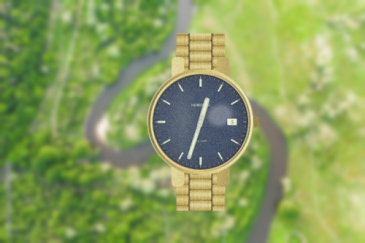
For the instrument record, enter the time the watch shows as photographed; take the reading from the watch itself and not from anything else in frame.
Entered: 12:33
